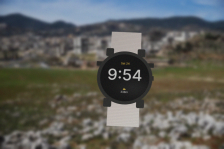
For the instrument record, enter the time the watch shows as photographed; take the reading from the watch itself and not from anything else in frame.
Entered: 9:54
